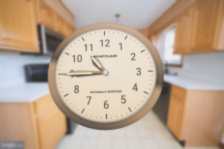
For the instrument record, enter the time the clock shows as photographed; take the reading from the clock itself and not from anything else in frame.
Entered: 10:45
